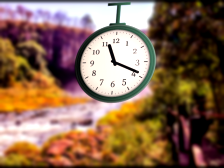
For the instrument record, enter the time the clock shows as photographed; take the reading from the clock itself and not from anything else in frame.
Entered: 11:19
